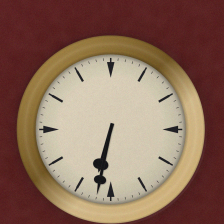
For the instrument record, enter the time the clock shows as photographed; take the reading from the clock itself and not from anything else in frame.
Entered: 6:32
